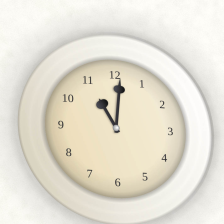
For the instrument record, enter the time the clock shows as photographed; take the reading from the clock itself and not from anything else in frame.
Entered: 11:01
